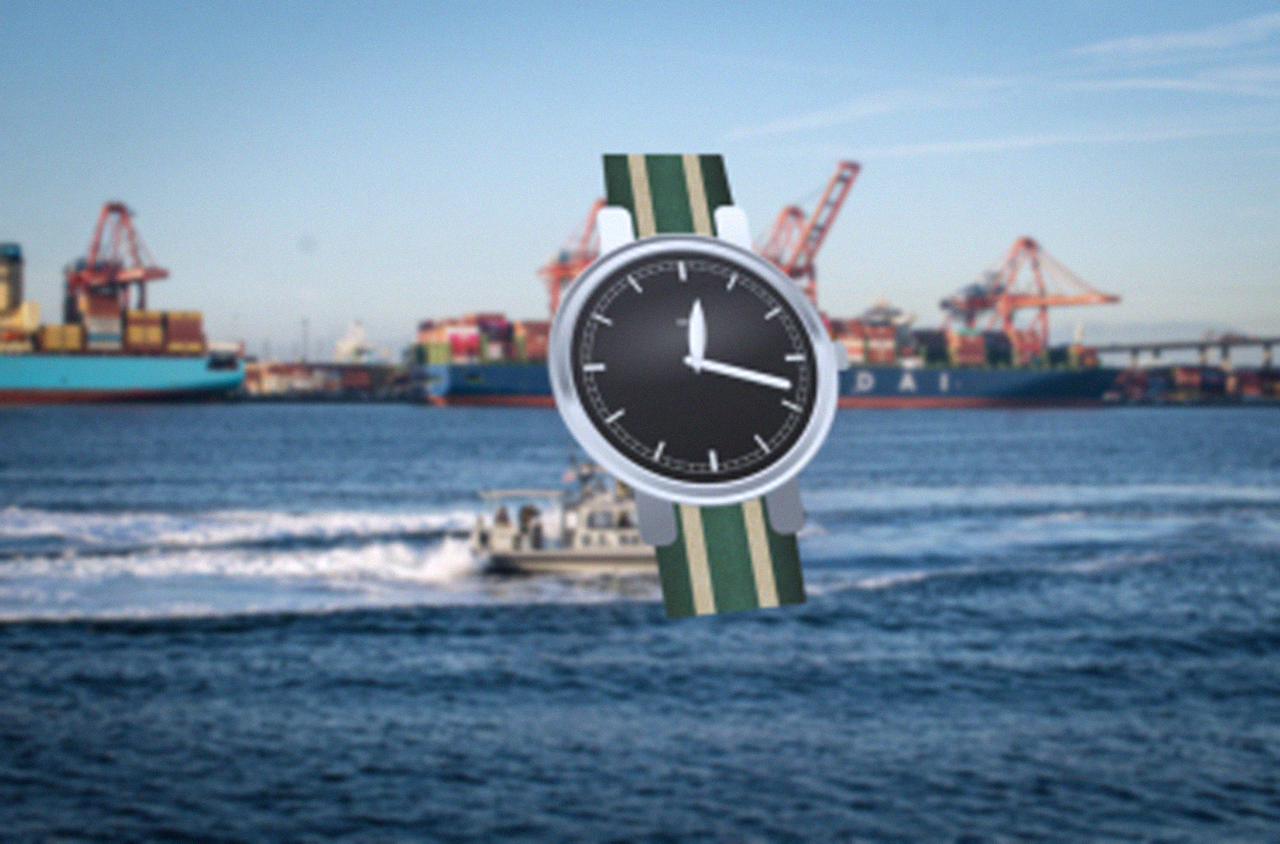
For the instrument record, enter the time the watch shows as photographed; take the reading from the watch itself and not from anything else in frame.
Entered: 12:18
